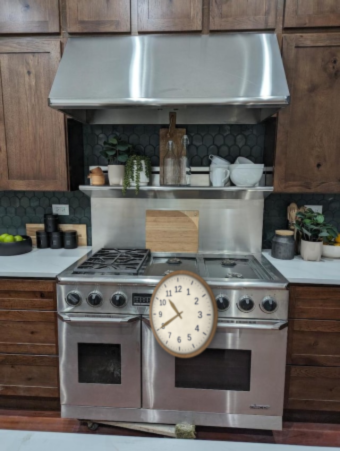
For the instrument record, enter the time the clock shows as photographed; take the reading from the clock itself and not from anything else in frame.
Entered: 10:40
